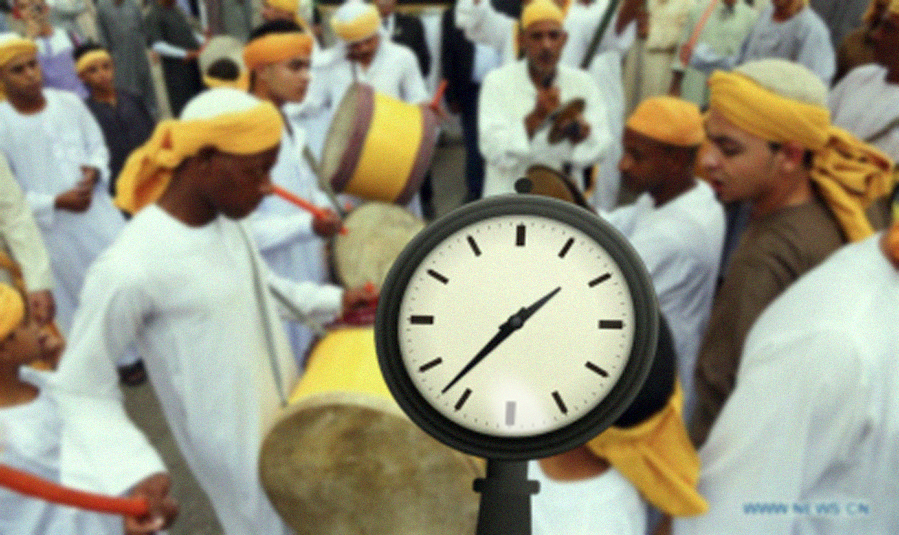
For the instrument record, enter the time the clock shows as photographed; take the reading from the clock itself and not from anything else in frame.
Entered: 1:37
